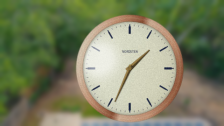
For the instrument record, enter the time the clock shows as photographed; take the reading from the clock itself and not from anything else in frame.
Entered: 1:34
